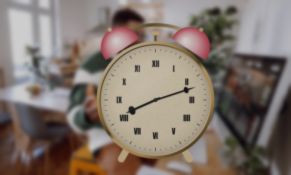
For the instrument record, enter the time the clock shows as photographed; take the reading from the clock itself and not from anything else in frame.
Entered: 8:12
